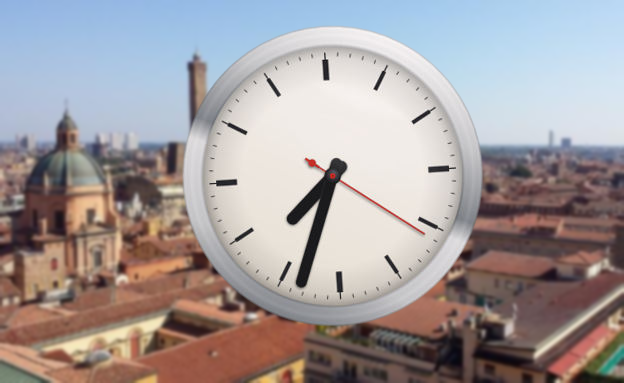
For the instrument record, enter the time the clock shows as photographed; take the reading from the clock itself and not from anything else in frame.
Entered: 7:33:21
